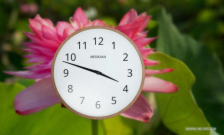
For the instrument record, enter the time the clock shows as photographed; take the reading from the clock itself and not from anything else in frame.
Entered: 3:48
